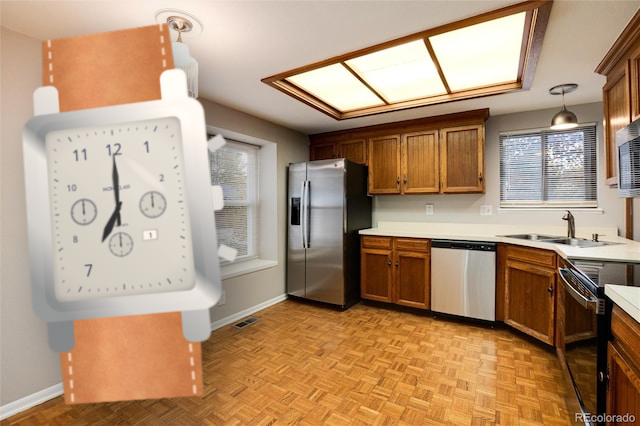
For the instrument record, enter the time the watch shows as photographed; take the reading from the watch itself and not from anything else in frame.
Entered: 7:00
